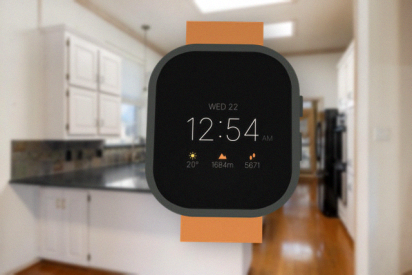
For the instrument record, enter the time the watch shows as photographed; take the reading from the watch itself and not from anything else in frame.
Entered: 12:54
